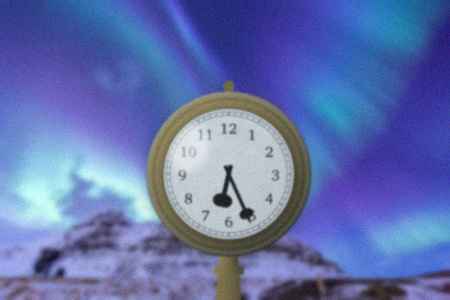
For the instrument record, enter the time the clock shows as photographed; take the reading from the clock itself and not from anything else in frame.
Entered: 6:26
